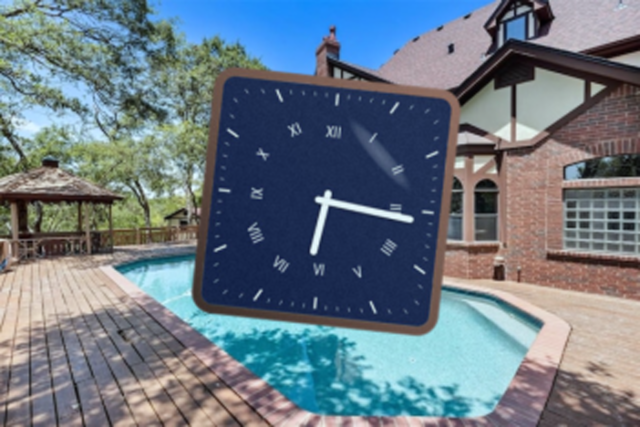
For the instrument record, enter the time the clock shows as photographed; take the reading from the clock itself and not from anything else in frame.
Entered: 6:16
